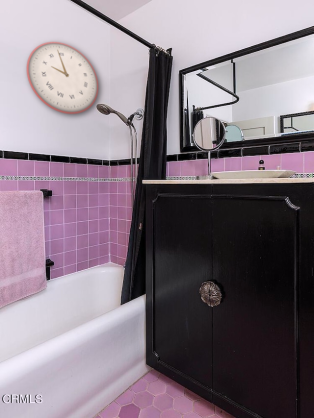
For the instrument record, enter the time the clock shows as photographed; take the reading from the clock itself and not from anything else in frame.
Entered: 9:59
